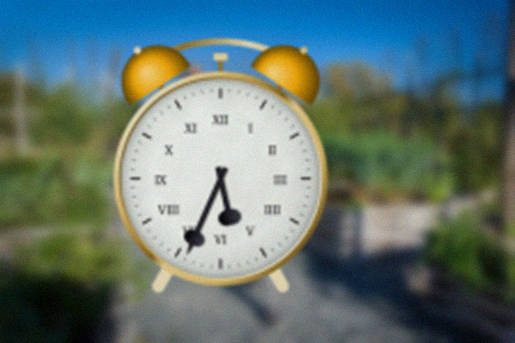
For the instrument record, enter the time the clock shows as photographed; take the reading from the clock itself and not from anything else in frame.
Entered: 5:34
